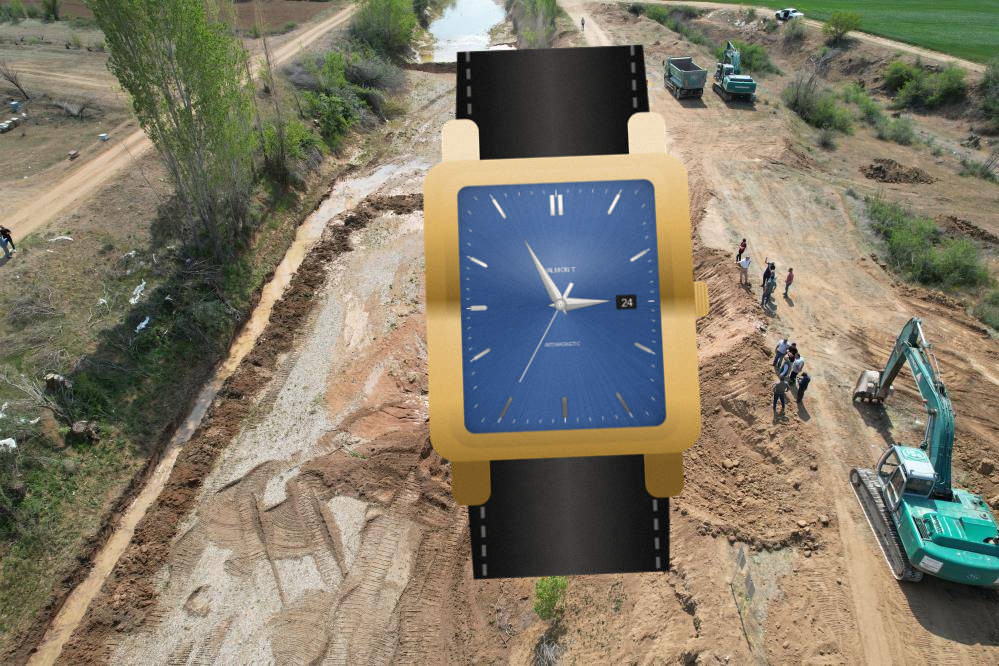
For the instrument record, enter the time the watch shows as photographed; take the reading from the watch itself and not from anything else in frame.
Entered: 2:55:35
